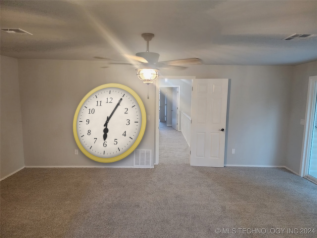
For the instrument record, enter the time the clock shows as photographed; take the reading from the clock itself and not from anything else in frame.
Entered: 6:05
